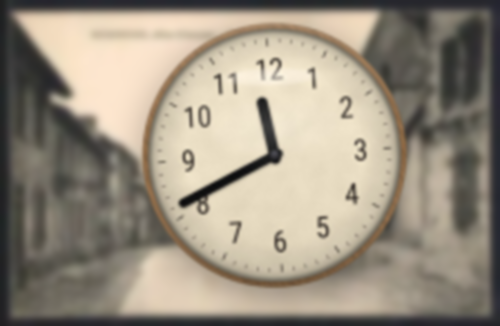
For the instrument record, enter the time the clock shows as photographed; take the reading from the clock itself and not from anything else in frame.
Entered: 11:41
